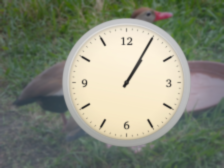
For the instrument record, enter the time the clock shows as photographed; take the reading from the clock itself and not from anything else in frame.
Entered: 1:05
